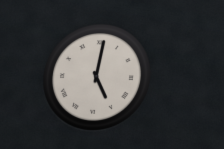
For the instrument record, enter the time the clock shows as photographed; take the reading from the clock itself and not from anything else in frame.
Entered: 5:01
